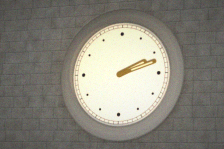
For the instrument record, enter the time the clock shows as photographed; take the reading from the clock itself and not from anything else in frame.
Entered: 2:12
